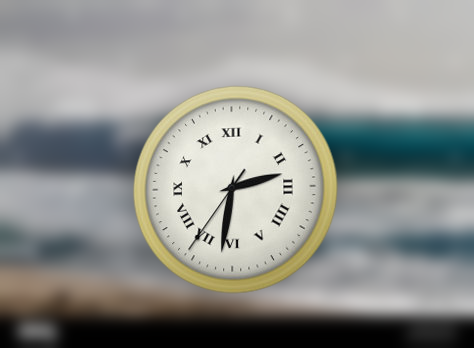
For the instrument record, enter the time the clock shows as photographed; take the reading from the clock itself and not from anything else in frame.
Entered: 2:31:36
